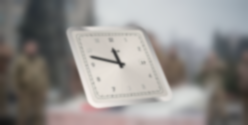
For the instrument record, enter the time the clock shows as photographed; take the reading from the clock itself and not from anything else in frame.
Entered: 11:48
